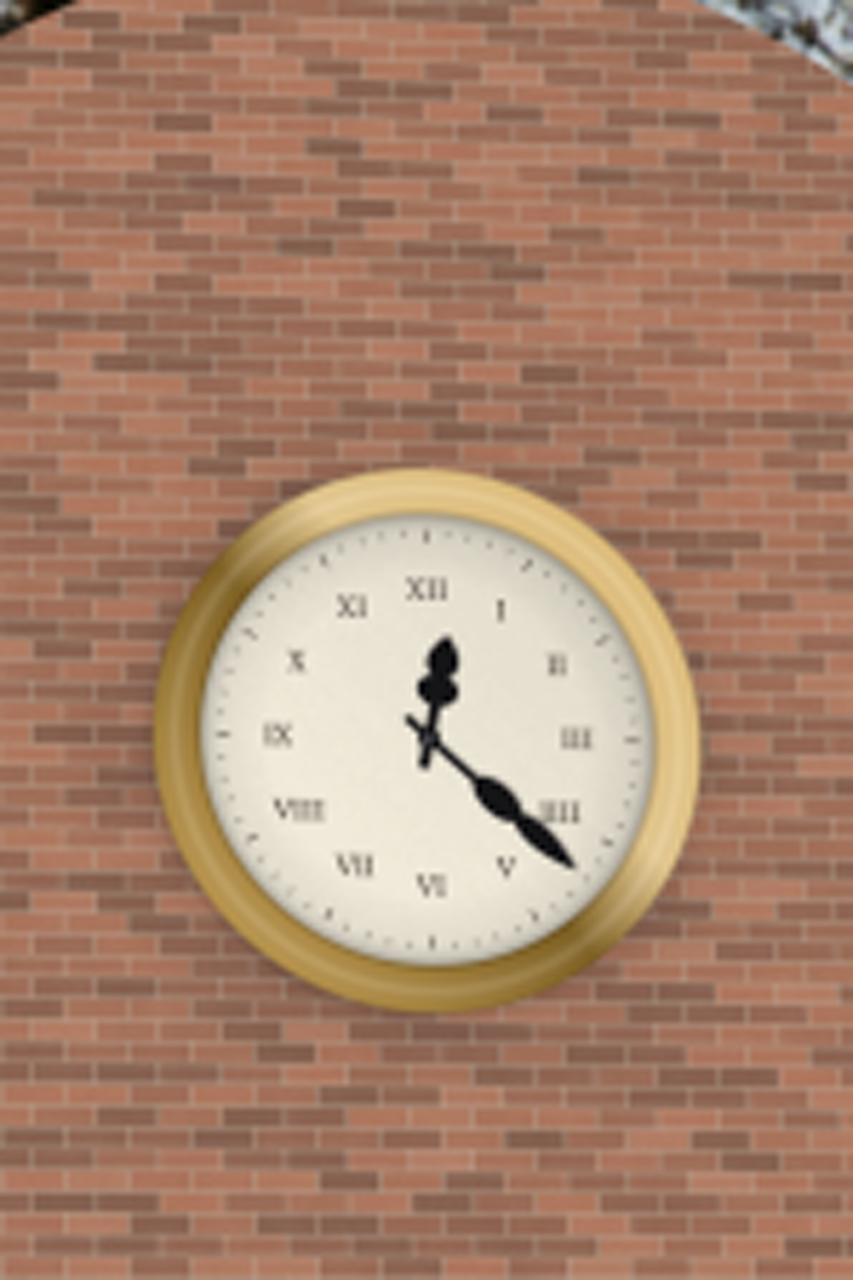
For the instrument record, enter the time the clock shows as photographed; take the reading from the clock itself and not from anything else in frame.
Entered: 12:22
